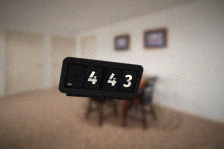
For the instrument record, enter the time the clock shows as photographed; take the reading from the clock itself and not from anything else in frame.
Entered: 4:43
